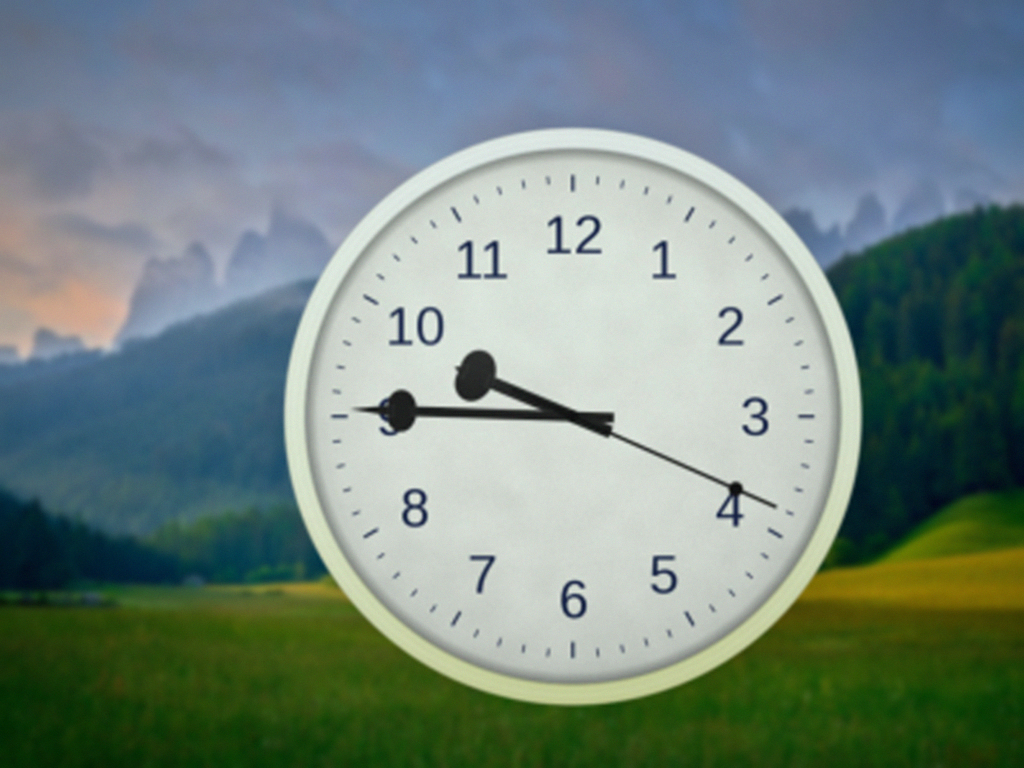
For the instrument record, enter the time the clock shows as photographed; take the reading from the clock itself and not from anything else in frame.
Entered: 9:45:19
